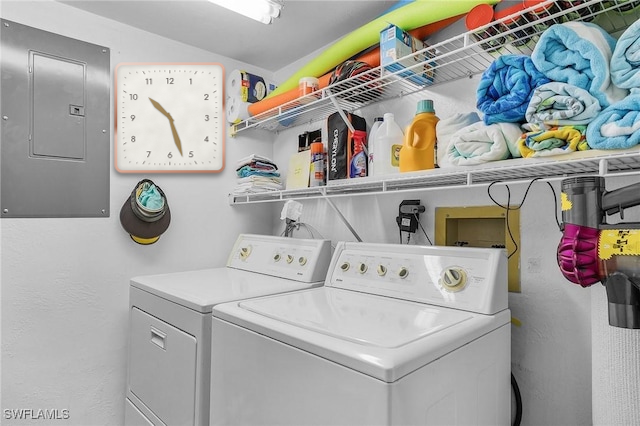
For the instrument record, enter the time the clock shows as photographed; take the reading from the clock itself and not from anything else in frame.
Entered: 10:27
